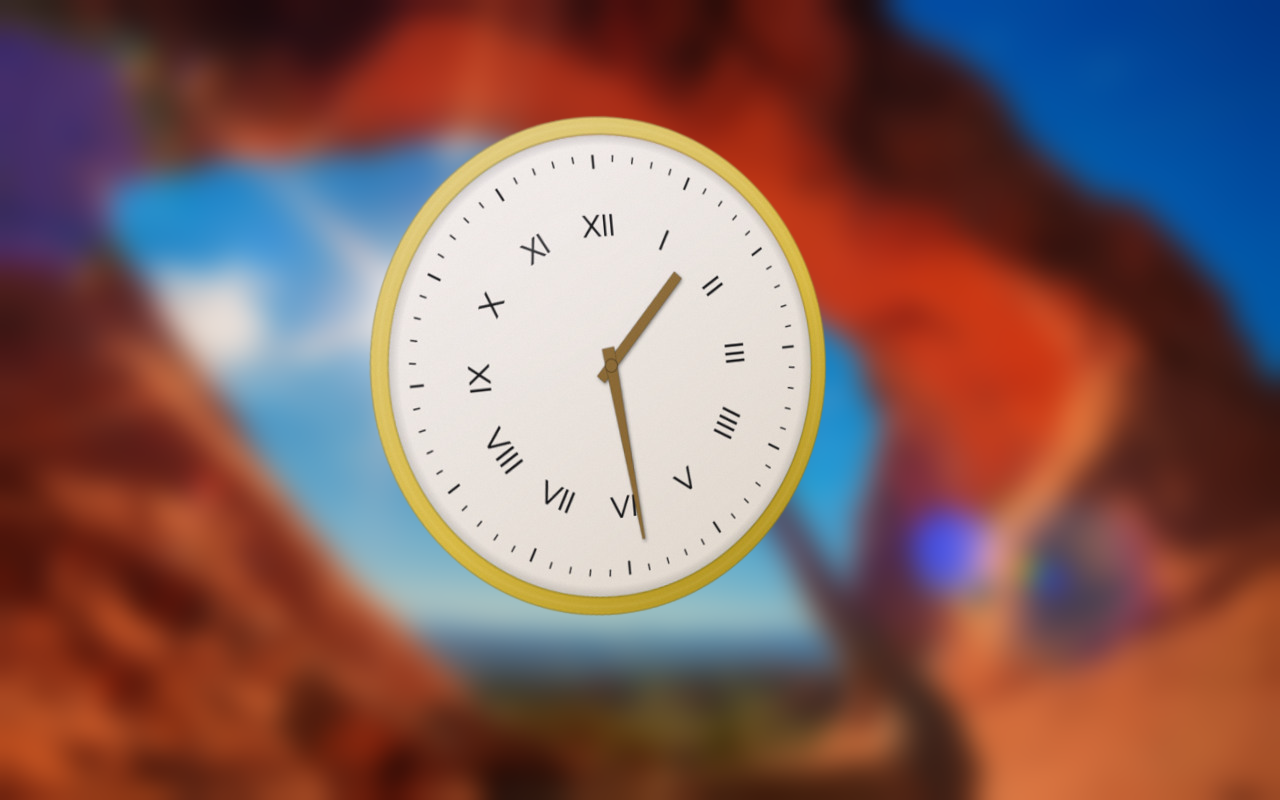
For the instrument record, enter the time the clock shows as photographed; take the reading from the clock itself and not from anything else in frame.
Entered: 1:29
